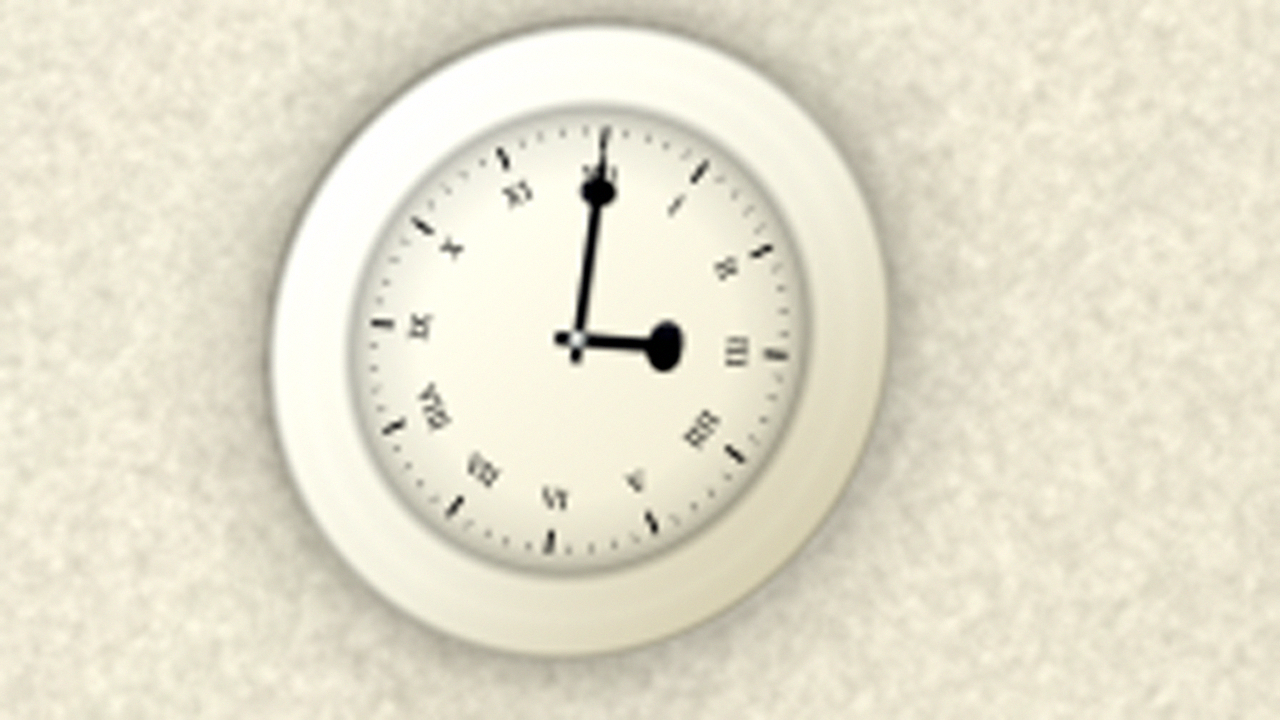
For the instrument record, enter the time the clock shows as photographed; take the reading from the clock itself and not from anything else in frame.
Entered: 3:00
